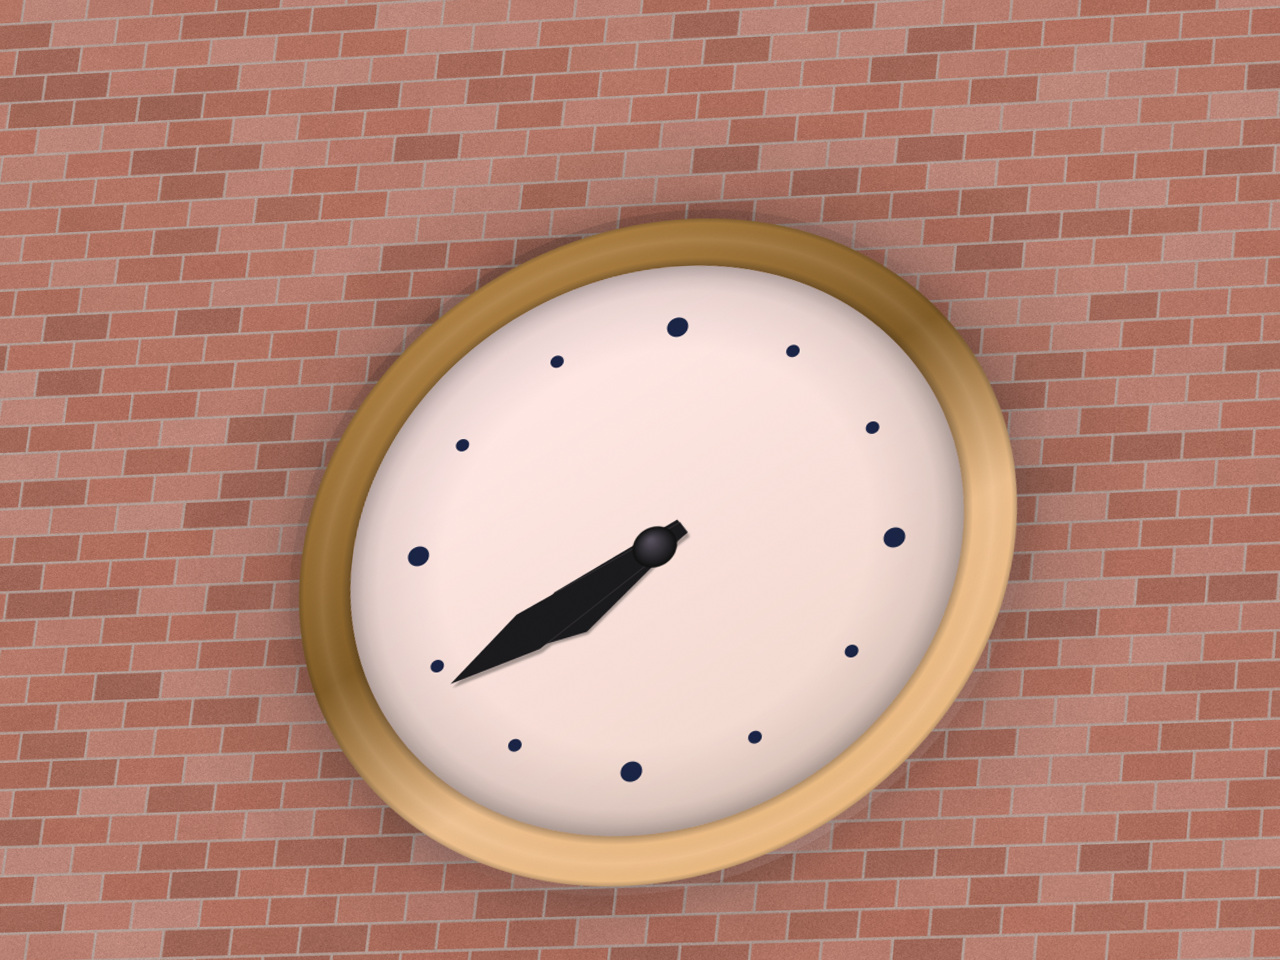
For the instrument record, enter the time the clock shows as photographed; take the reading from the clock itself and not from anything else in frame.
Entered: 7:39
